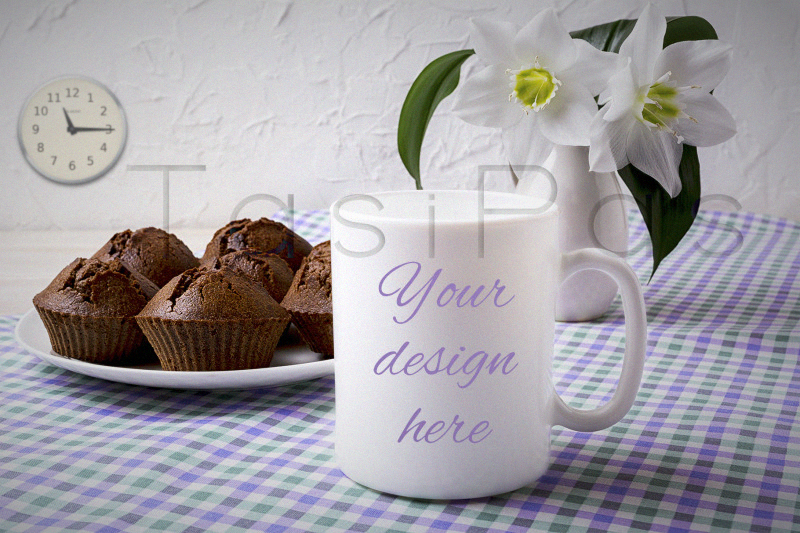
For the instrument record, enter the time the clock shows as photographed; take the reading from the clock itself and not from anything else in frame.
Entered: 11:15
